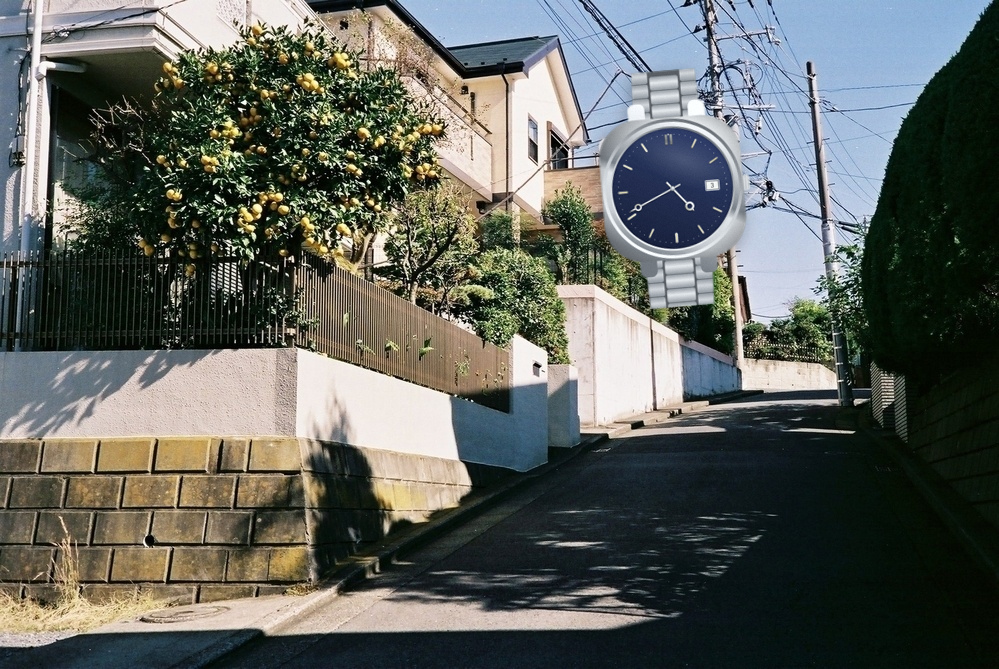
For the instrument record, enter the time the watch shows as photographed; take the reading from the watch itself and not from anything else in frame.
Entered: 4:41
